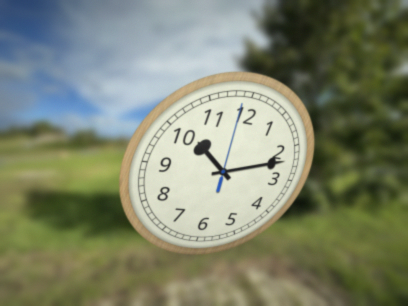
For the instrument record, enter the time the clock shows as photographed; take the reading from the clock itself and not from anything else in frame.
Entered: 10:11:59
